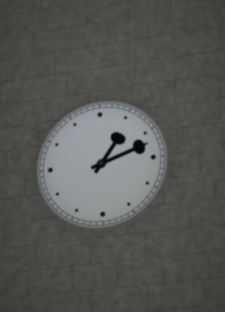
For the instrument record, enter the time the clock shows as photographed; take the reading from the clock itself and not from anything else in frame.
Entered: 1:12
